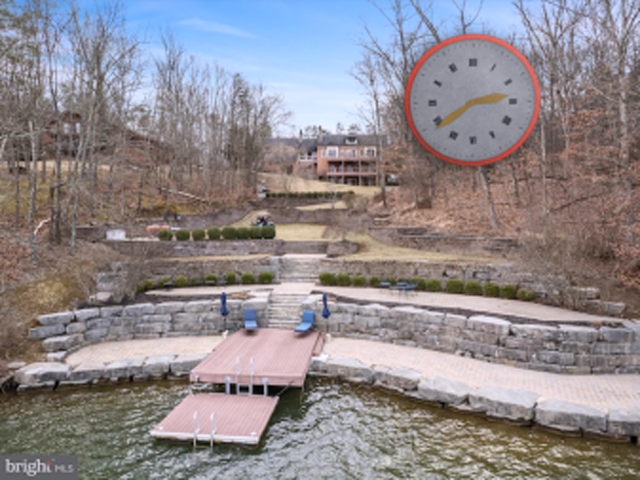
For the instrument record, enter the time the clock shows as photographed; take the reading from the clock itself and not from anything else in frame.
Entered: 2:39
